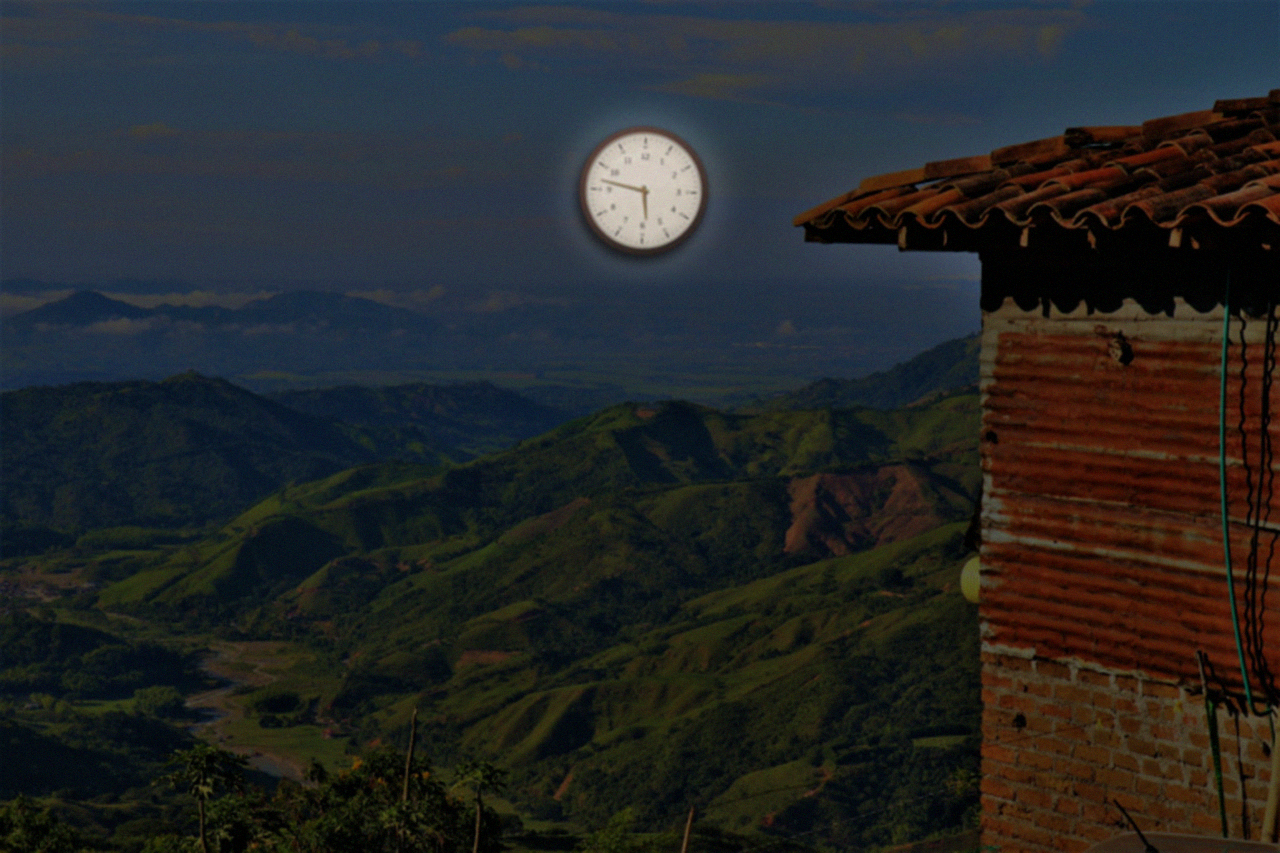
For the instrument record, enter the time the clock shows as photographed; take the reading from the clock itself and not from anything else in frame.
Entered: 5:47
